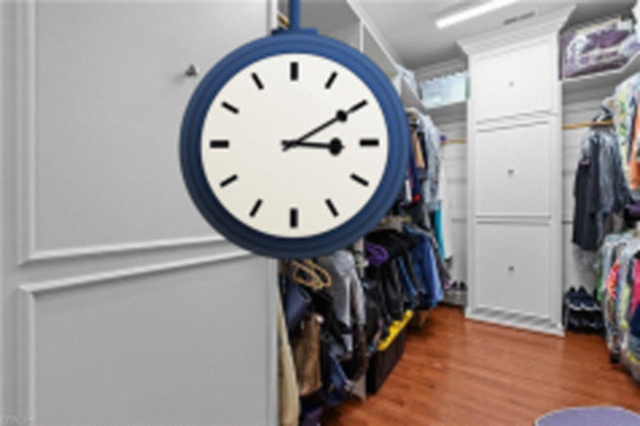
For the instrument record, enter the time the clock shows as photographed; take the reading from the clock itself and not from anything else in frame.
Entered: 3:10
